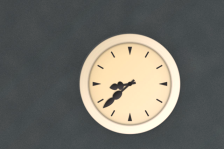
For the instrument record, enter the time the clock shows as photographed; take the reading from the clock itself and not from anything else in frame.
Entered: 8:38
